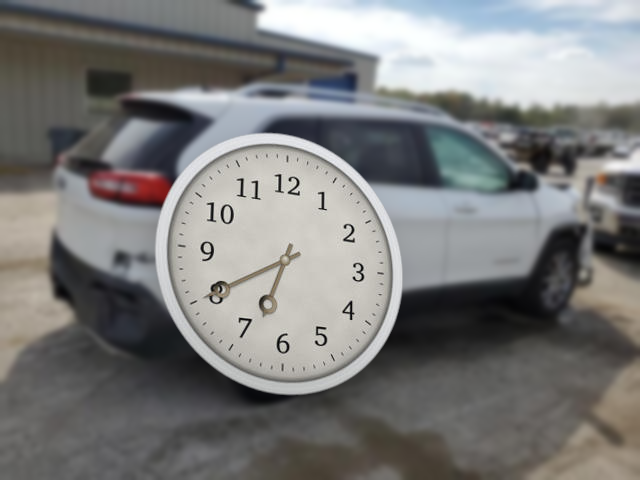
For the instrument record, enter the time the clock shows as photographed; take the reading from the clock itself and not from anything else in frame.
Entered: 6:40
